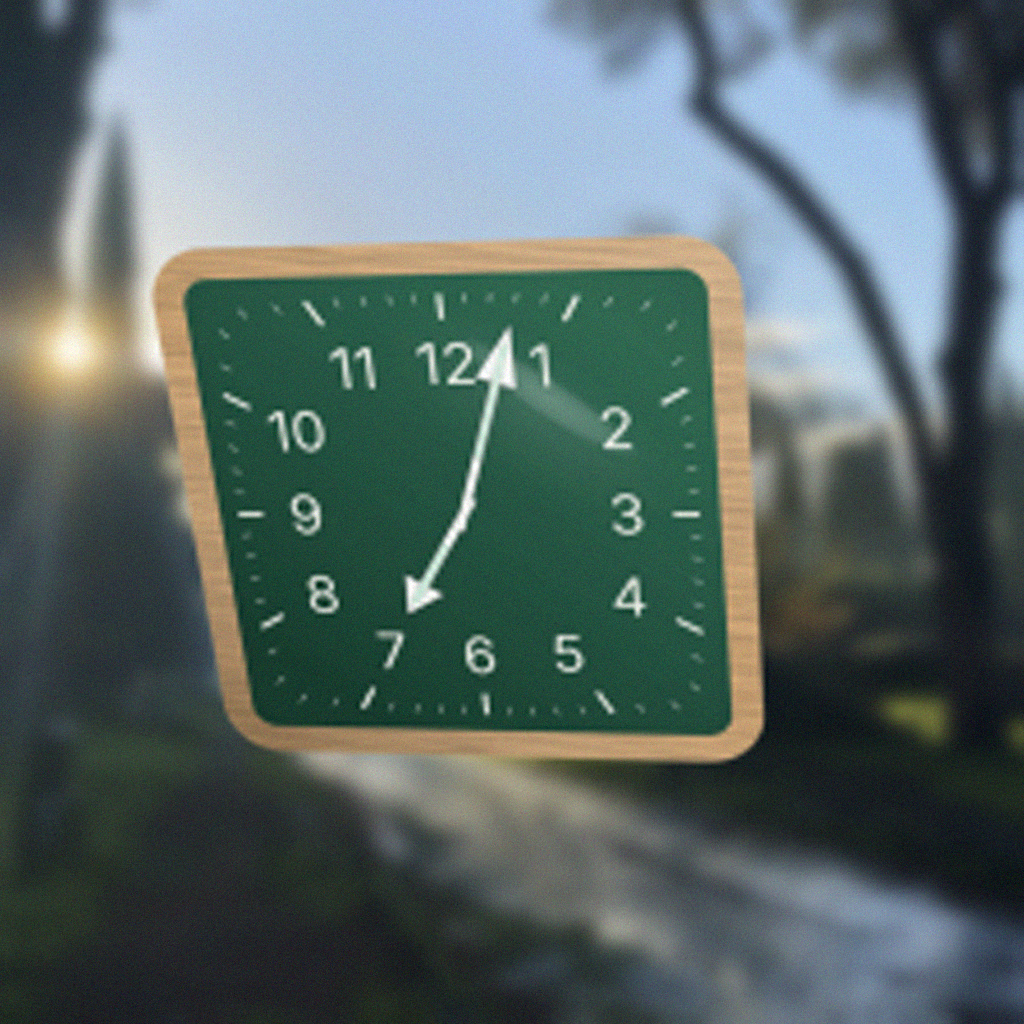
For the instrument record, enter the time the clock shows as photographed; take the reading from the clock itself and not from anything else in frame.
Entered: 7:03
